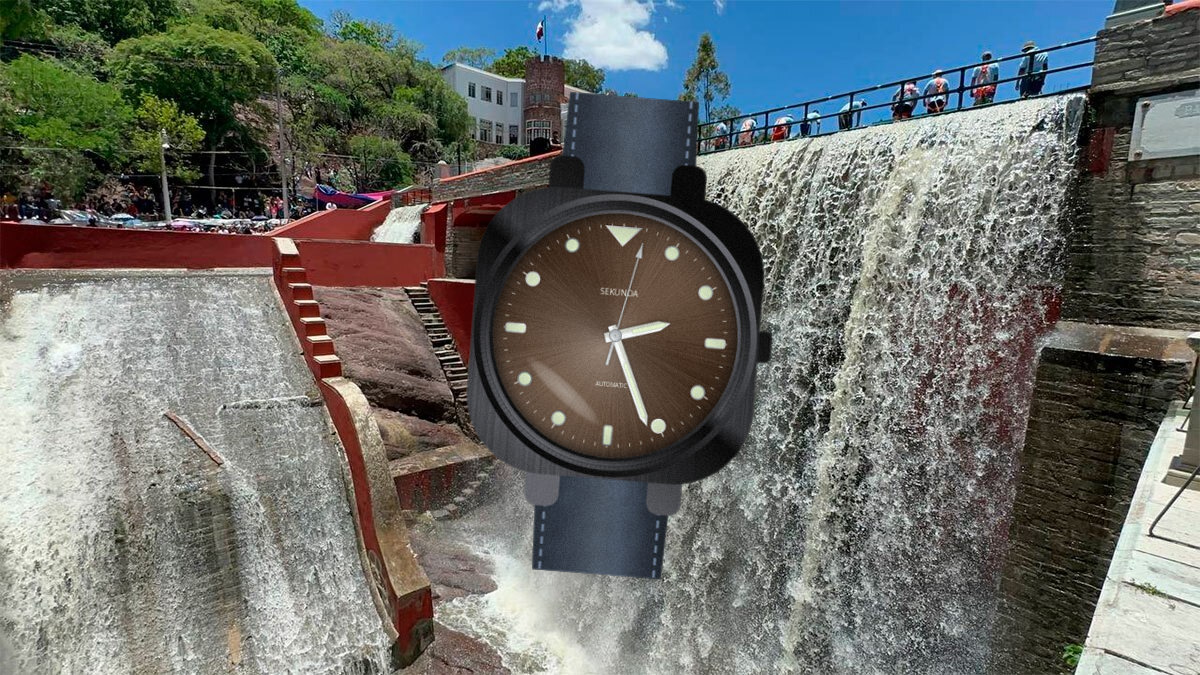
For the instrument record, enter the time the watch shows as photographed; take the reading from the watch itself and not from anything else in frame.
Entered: 2:26:02
